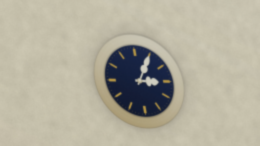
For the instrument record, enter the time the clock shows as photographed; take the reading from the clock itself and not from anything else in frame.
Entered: 3:05
